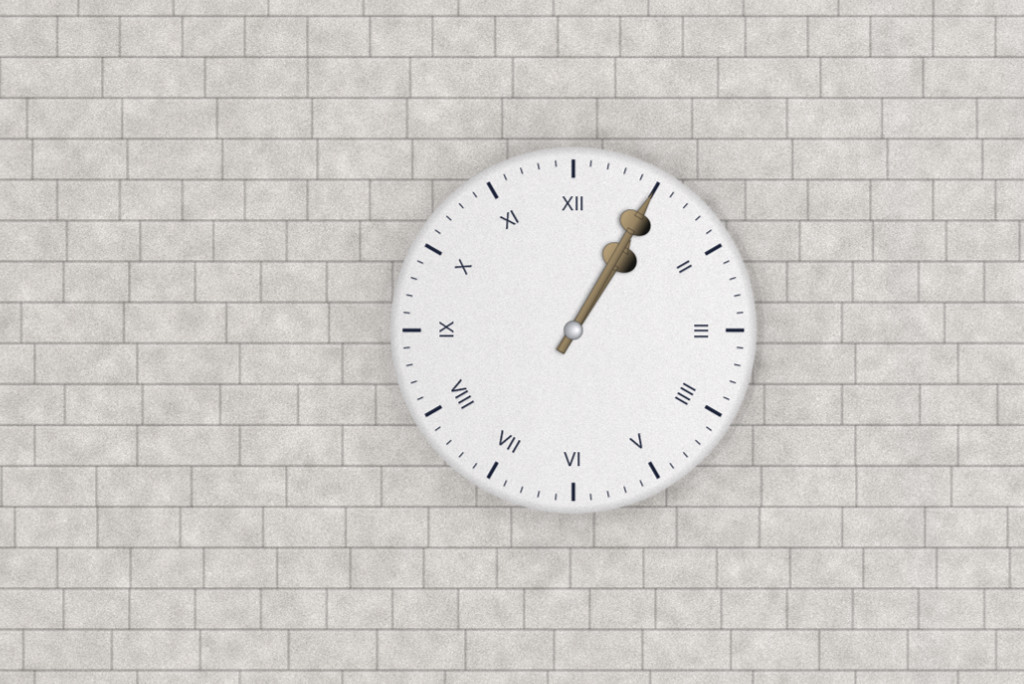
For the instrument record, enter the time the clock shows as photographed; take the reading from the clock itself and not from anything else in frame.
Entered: 1:05
